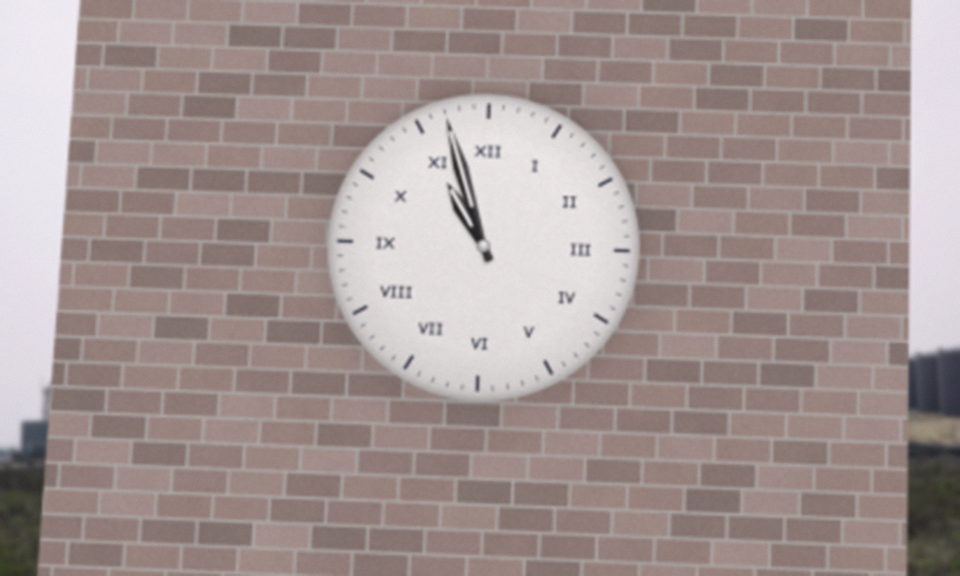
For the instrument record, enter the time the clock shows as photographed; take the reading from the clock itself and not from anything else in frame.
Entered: 10:57
